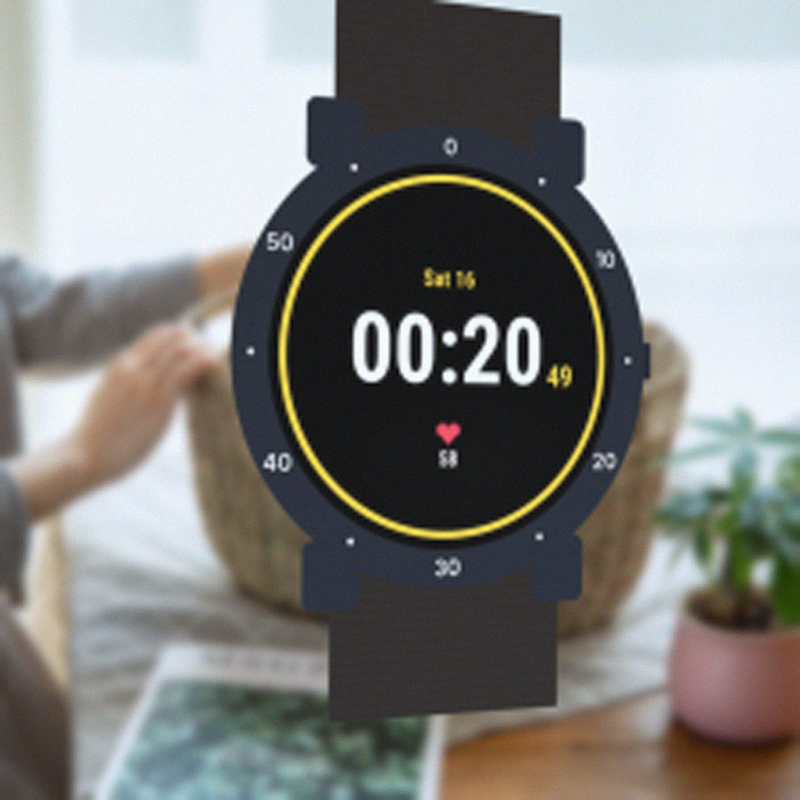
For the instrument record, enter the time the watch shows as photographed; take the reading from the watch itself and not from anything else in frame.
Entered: 0:20:49
